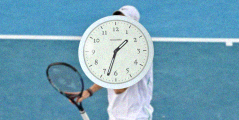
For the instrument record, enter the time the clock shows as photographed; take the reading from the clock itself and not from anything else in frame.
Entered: 1:33
